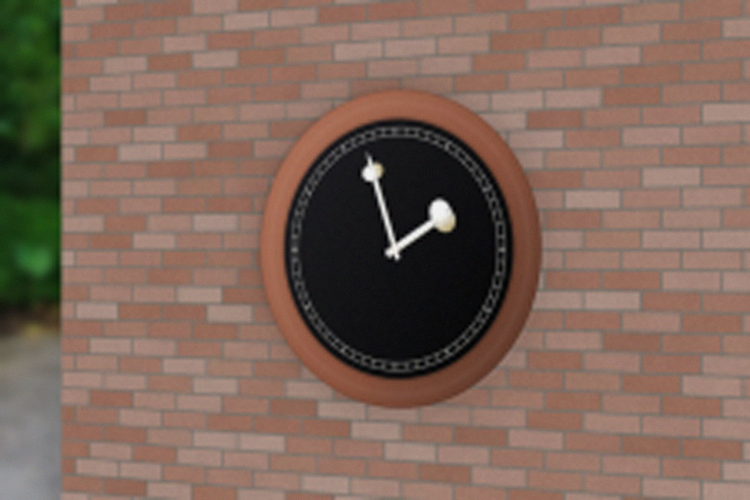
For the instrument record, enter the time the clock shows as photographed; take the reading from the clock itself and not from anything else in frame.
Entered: 1:57
